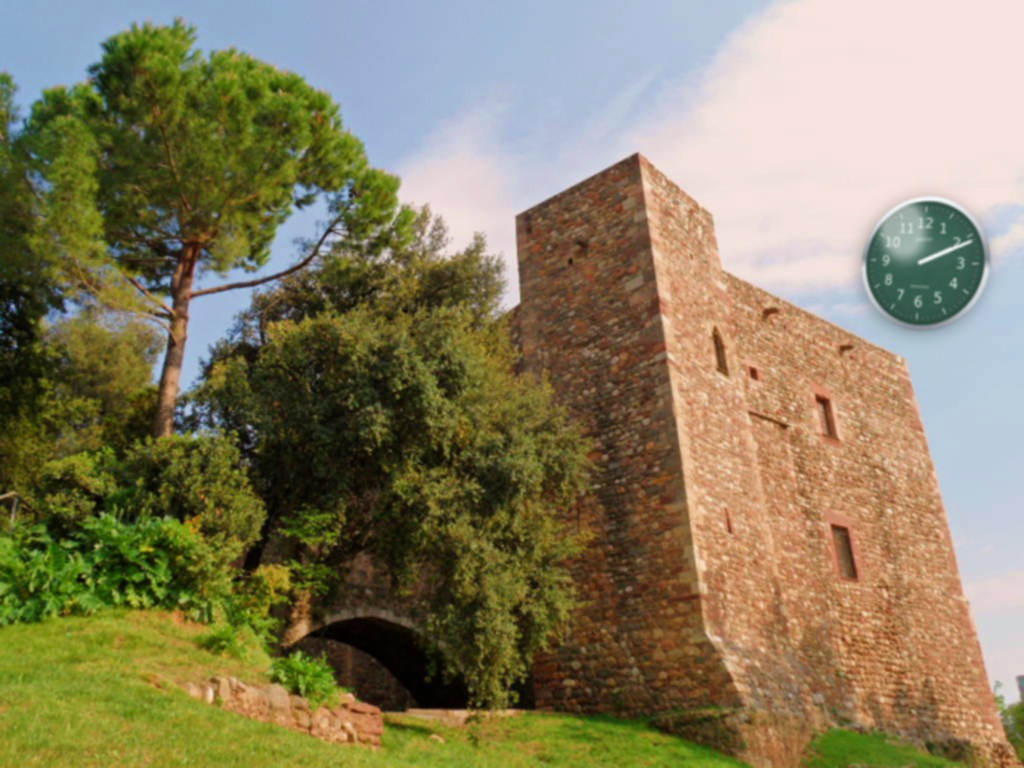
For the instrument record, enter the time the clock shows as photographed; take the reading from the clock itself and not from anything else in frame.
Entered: 2:11
